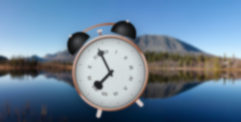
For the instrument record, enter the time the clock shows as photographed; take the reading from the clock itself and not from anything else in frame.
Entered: 7:58
